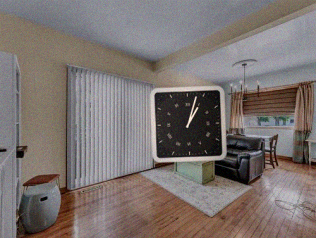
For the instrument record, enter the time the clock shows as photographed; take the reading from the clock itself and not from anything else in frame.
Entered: 1:03
